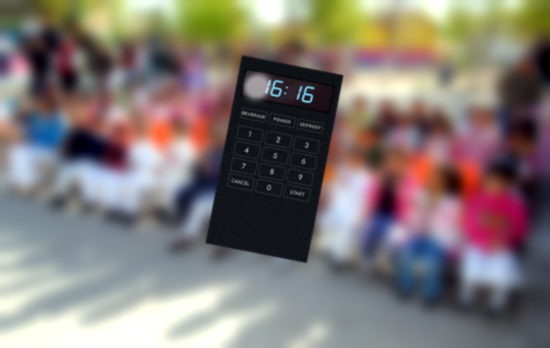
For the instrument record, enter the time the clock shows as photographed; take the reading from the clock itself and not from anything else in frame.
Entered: 16:16
